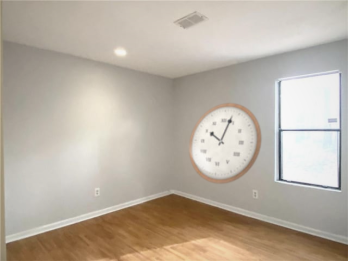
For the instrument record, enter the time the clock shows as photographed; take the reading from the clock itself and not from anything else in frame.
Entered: 10:03
